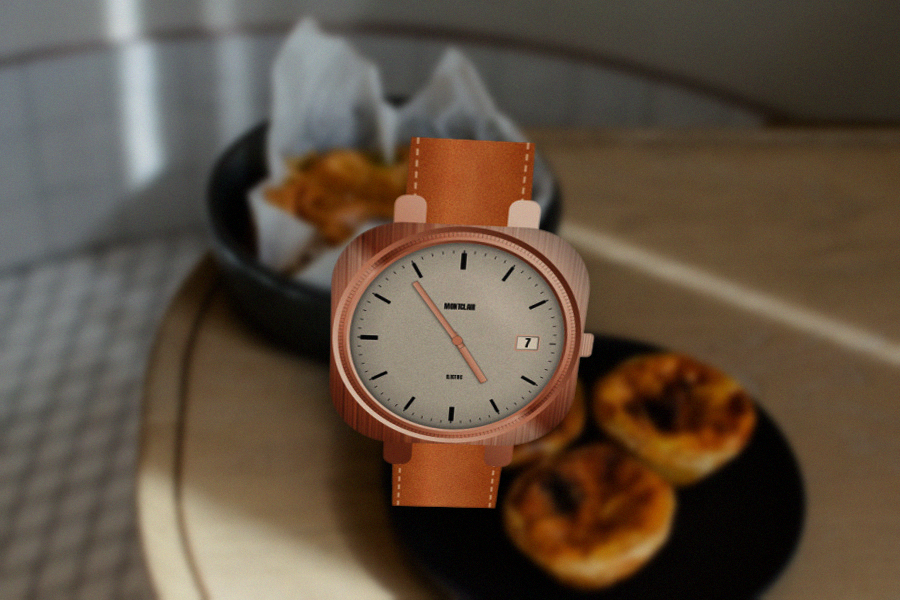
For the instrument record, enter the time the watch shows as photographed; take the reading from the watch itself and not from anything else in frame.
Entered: 4:54
